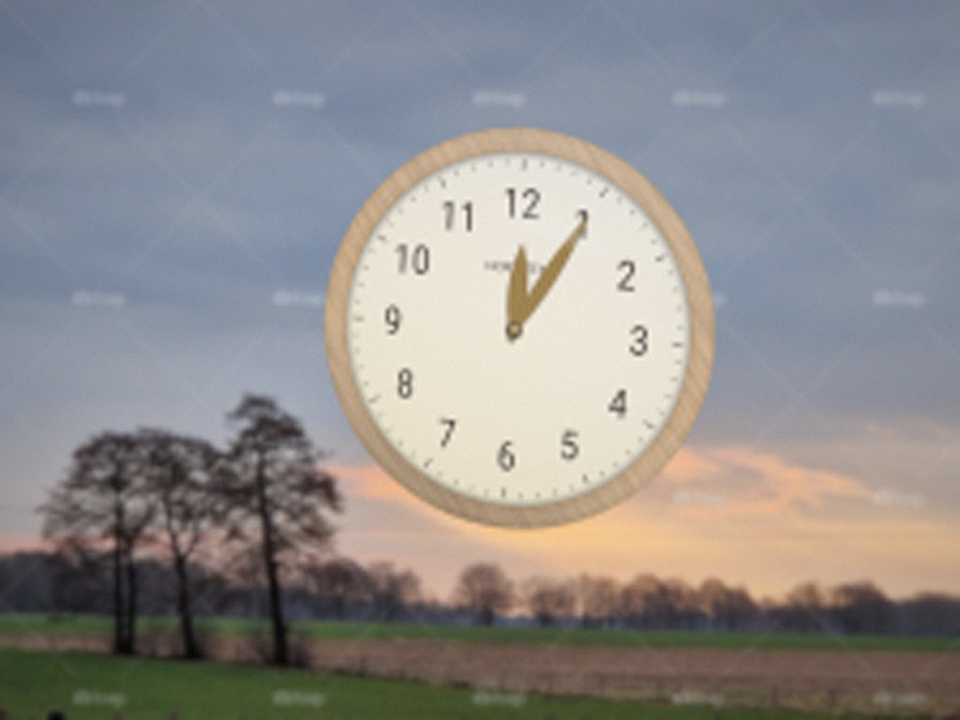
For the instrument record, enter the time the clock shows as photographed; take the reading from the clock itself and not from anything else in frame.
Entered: 12:05
